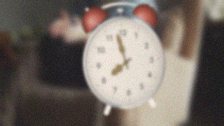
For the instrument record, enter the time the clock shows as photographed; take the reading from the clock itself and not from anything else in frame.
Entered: 7:58
